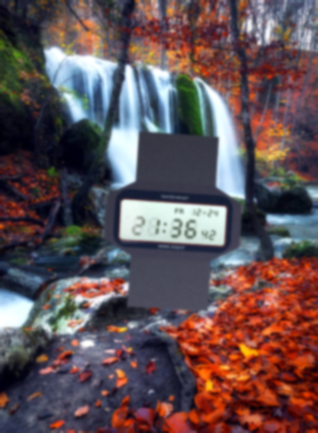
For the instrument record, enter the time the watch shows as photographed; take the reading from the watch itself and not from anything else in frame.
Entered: 21:36
